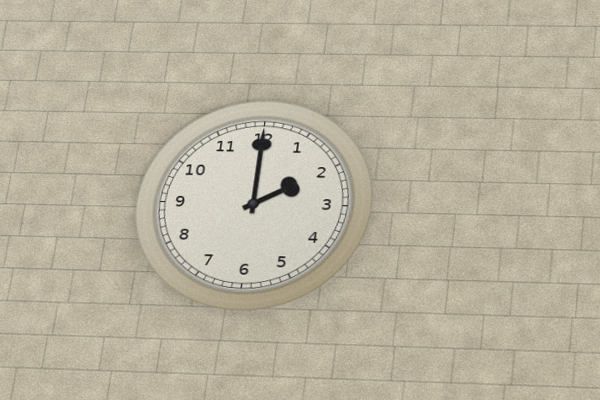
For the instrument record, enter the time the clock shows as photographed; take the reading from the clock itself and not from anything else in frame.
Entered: 2:00
